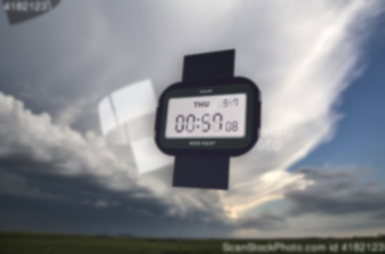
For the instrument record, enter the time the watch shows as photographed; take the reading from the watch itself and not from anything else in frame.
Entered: 0:57
